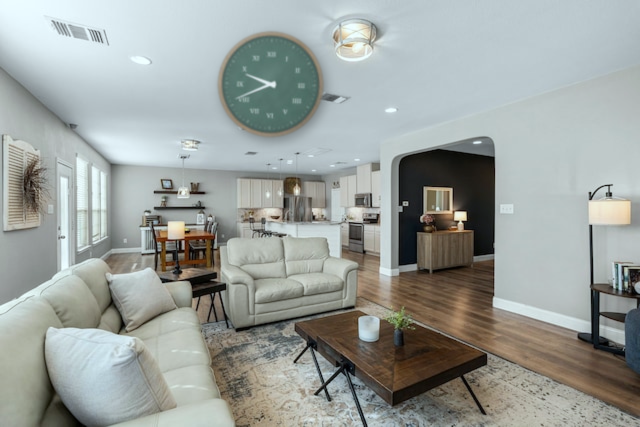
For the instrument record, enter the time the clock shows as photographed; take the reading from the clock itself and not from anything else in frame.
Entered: 9:41
